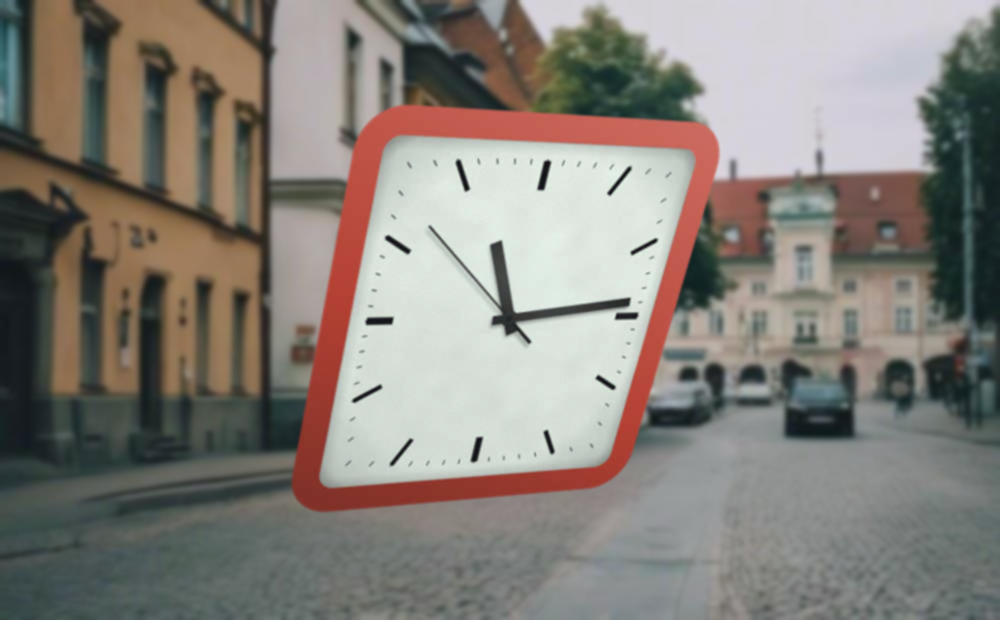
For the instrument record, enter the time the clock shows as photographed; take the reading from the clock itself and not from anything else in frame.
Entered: 11:13:52
